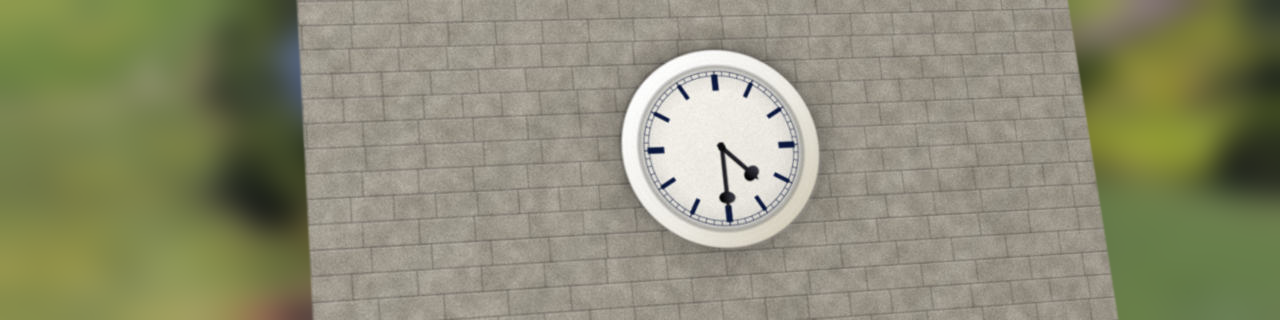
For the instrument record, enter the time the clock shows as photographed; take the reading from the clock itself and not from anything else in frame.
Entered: 4:30
